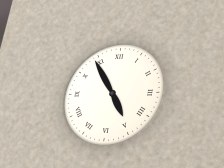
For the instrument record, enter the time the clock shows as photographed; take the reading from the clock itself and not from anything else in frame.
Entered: 4:54
